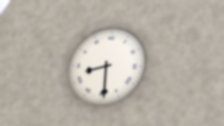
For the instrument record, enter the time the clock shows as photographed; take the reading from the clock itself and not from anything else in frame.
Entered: 8:29
